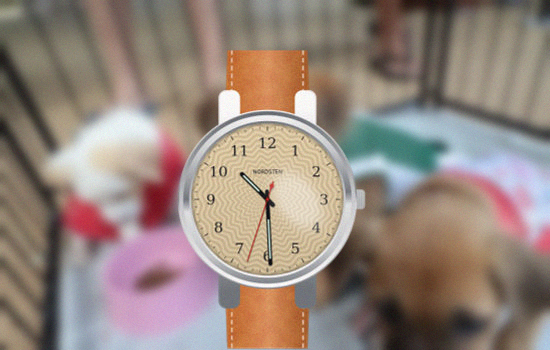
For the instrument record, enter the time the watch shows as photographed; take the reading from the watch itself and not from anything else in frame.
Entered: 10:29:33
